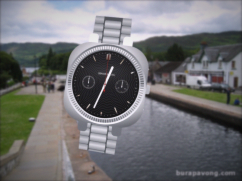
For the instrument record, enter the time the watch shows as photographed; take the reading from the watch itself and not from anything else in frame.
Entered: 12:33
